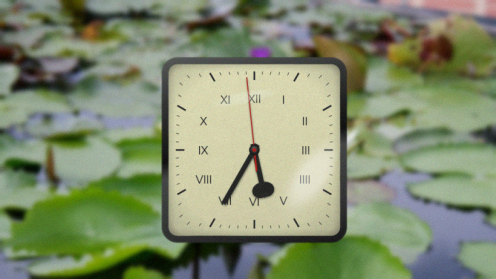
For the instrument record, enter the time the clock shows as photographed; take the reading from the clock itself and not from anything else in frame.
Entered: 5:34:59
